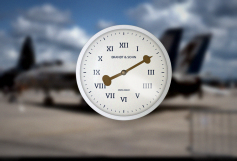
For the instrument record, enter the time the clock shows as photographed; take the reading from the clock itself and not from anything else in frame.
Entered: 8:10
